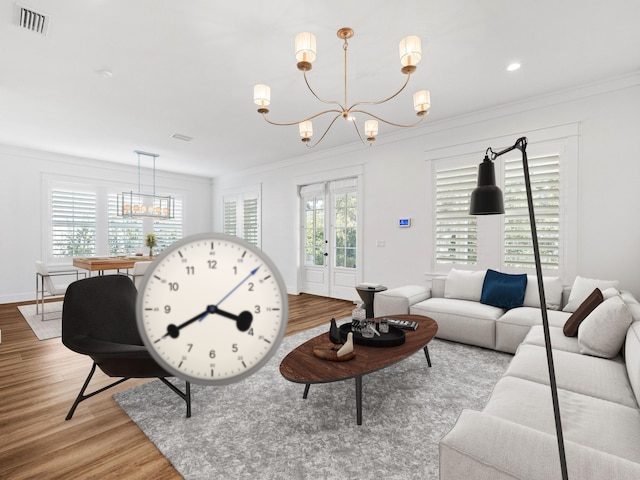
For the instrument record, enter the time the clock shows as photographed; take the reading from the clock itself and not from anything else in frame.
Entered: 3:40:08
